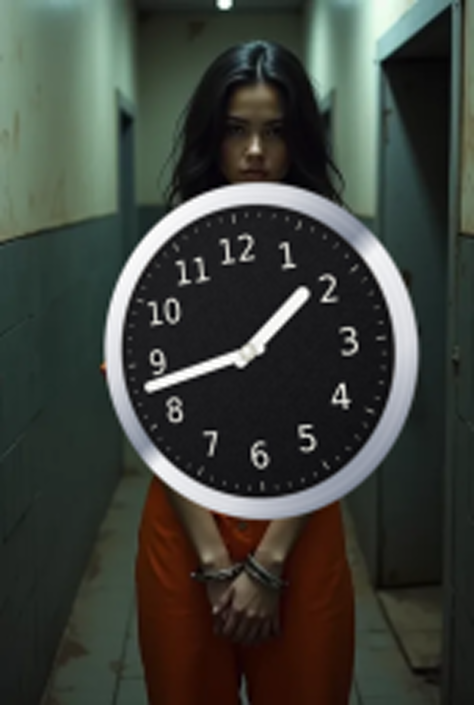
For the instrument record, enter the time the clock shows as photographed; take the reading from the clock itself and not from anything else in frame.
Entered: 1:43
